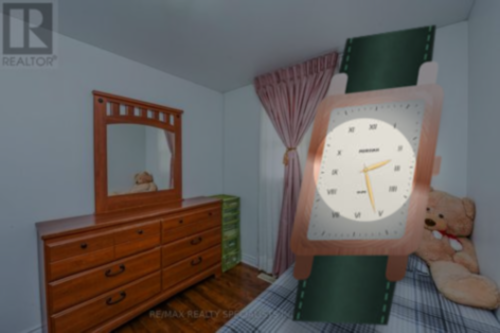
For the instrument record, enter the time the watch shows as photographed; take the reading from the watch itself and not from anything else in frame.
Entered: 2:26
